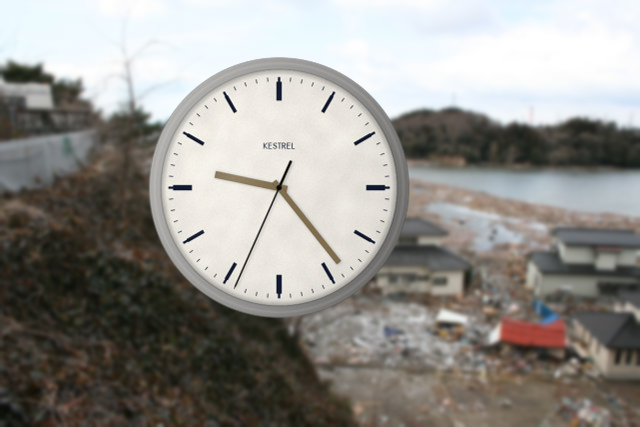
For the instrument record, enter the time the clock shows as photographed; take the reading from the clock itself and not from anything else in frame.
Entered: 9:23:34
